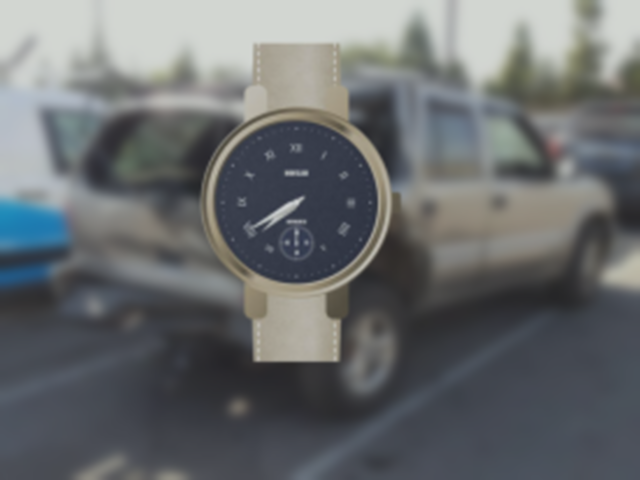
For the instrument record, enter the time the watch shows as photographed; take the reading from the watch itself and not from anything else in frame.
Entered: 7:40
